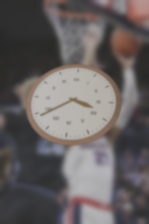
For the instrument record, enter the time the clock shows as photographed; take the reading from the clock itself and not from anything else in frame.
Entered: 3:39
